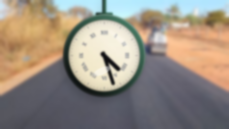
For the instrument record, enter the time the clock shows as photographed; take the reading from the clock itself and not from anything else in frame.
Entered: 4:27
